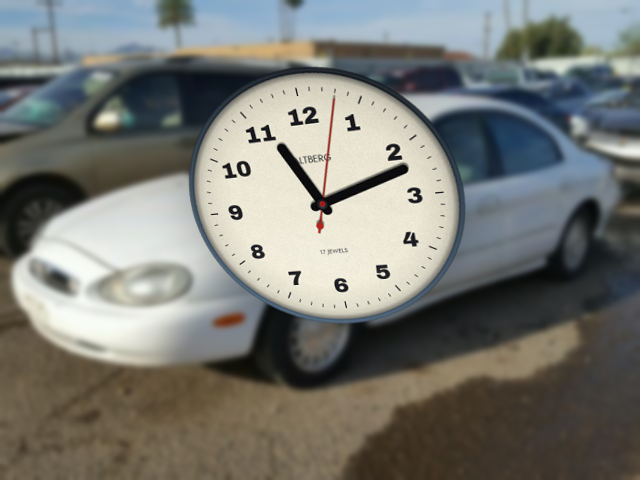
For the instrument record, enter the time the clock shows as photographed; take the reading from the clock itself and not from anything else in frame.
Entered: 11:12:03
